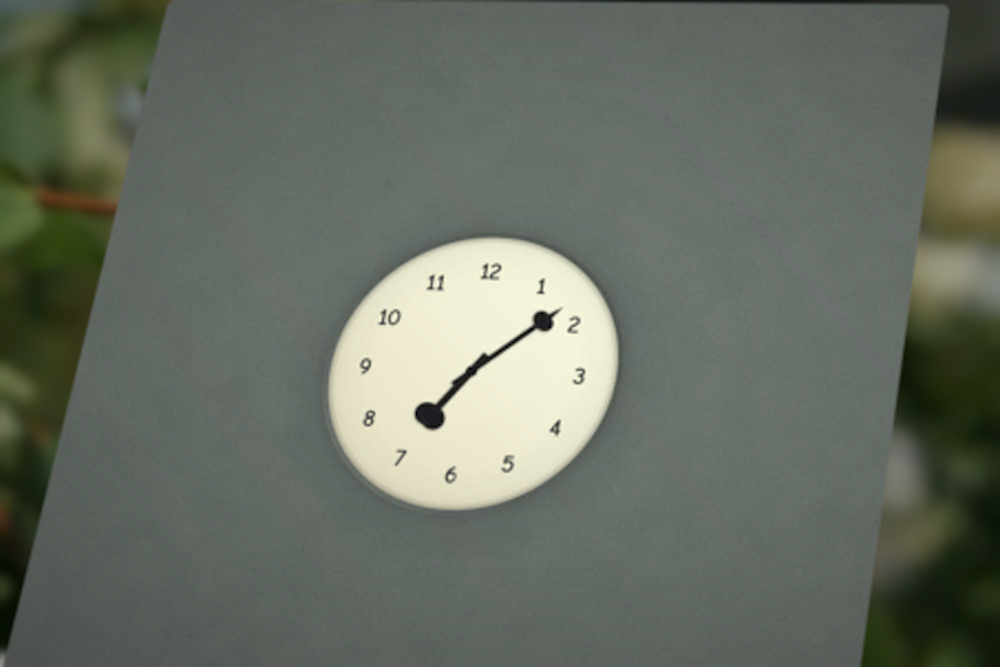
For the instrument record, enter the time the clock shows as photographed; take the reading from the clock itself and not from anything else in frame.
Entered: 7:08
